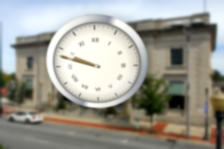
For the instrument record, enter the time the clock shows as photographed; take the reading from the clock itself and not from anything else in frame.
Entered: 9:48
